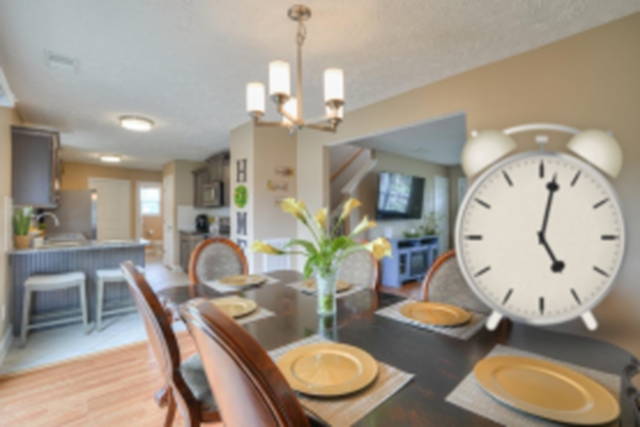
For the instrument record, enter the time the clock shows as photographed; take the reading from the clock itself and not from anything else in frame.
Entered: 5:02
